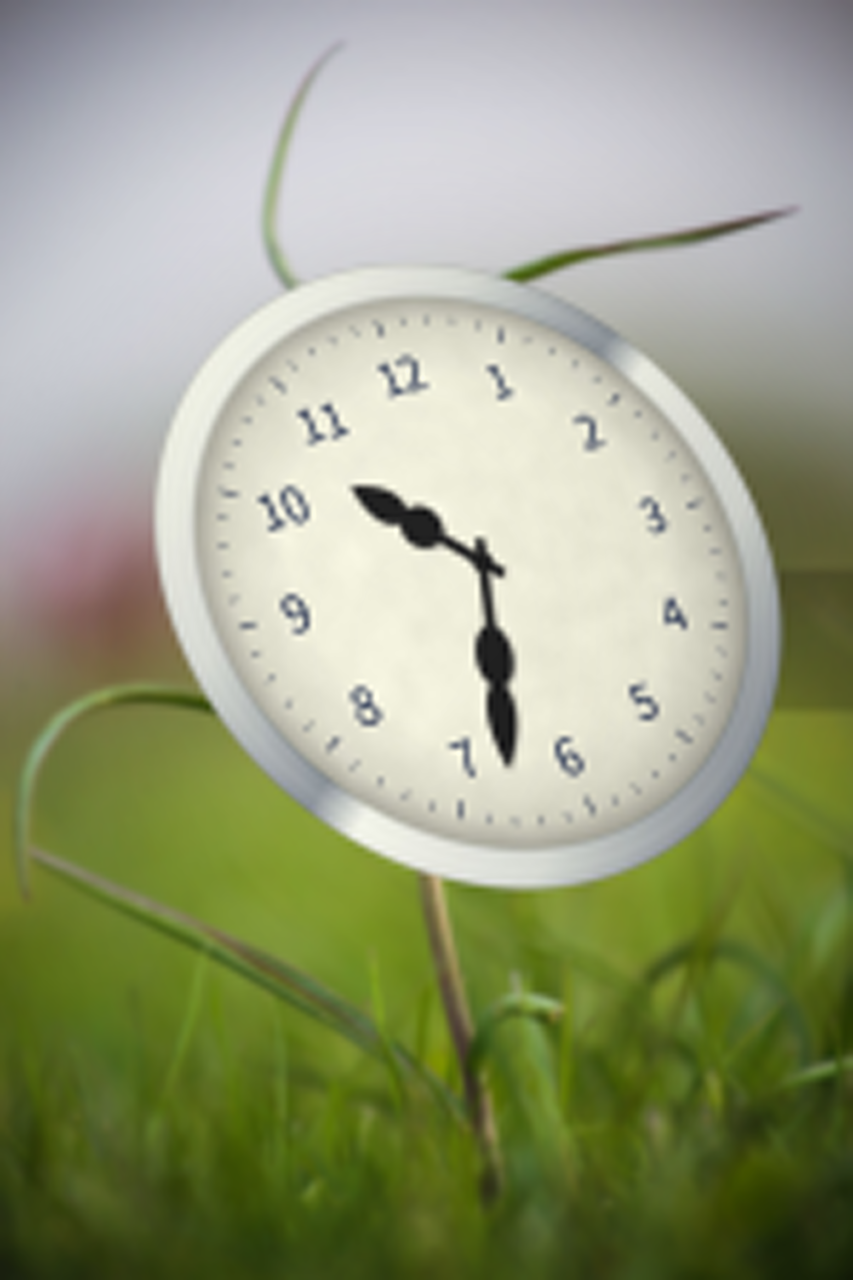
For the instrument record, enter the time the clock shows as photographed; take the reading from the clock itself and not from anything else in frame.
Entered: 10:33
